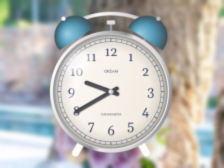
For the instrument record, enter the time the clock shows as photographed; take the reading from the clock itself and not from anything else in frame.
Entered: 9:40
